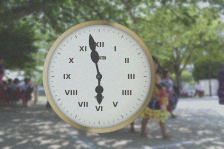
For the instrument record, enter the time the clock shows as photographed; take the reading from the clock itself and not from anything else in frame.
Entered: 5:58
